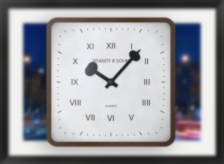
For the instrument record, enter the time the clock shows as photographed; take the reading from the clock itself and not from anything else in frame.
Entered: 10:07
